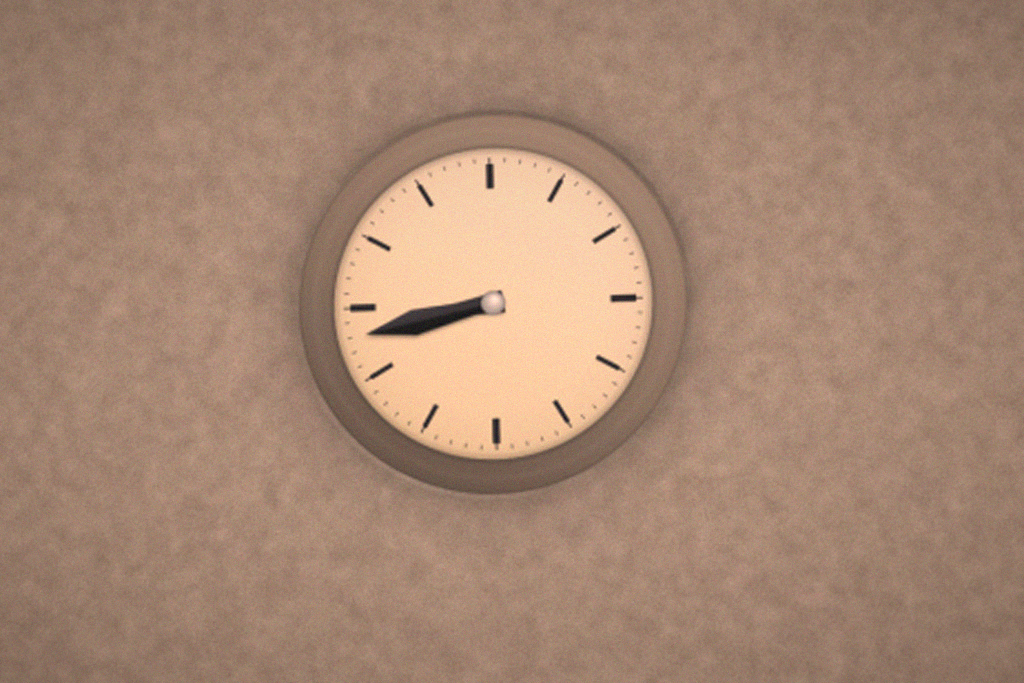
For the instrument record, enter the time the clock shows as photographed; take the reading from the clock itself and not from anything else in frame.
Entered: 8:43
